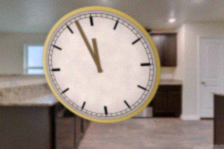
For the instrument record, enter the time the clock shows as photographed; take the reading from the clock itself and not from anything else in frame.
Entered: 11:57
